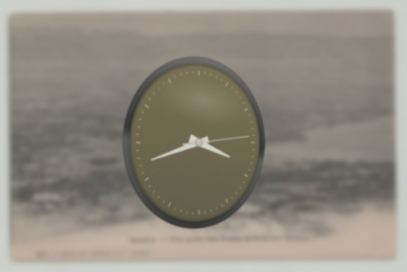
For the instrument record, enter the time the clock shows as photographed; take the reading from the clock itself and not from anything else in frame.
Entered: 3:42:14
